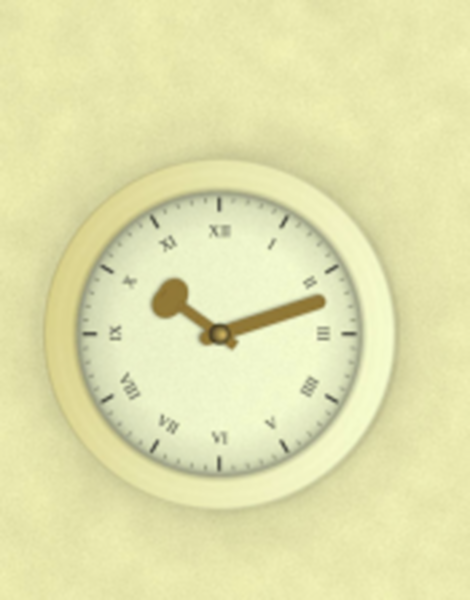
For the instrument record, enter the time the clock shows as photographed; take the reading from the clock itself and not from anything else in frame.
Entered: 10:12
